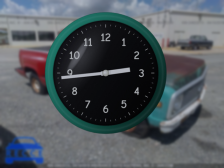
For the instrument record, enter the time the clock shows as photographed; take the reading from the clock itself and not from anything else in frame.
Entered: 2:44
